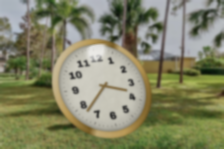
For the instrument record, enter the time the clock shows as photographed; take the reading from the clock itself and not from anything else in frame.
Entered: 3:38
